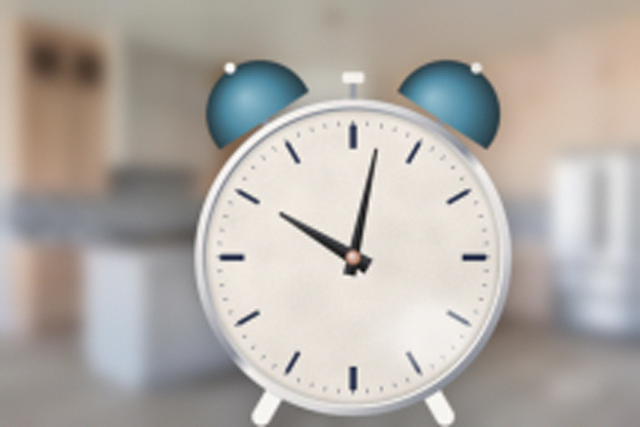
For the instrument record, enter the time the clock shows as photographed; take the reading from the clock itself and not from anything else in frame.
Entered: 10:02
